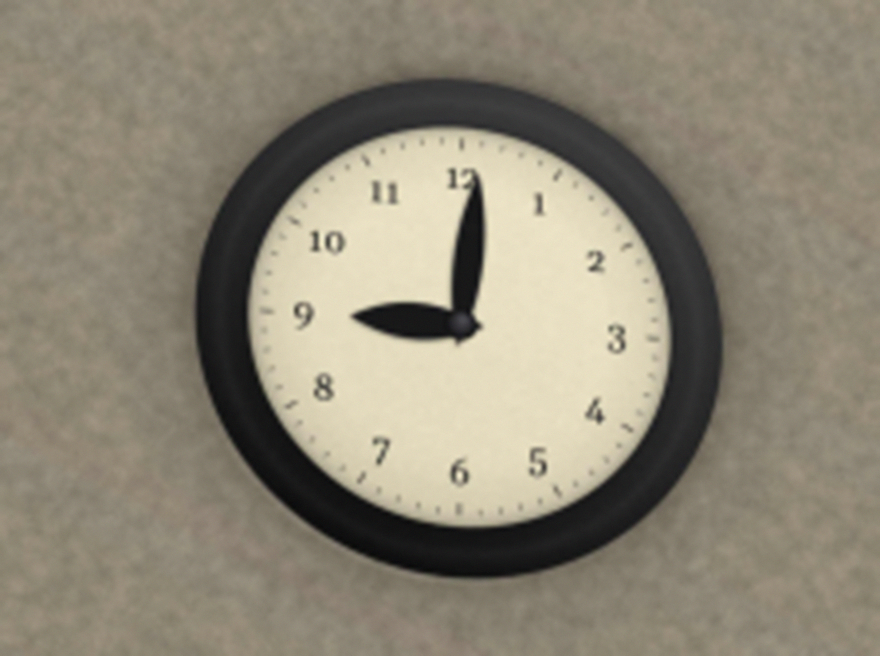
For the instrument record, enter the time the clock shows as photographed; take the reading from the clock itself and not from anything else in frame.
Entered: 9:01
